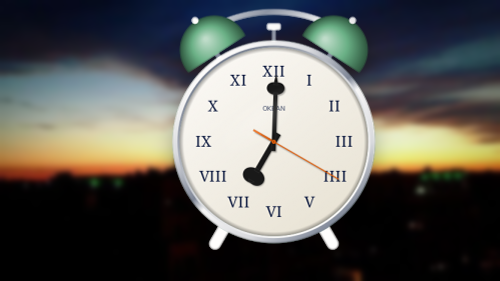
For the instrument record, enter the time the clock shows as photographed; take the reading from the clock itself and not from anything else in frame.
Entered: 7:00:20
